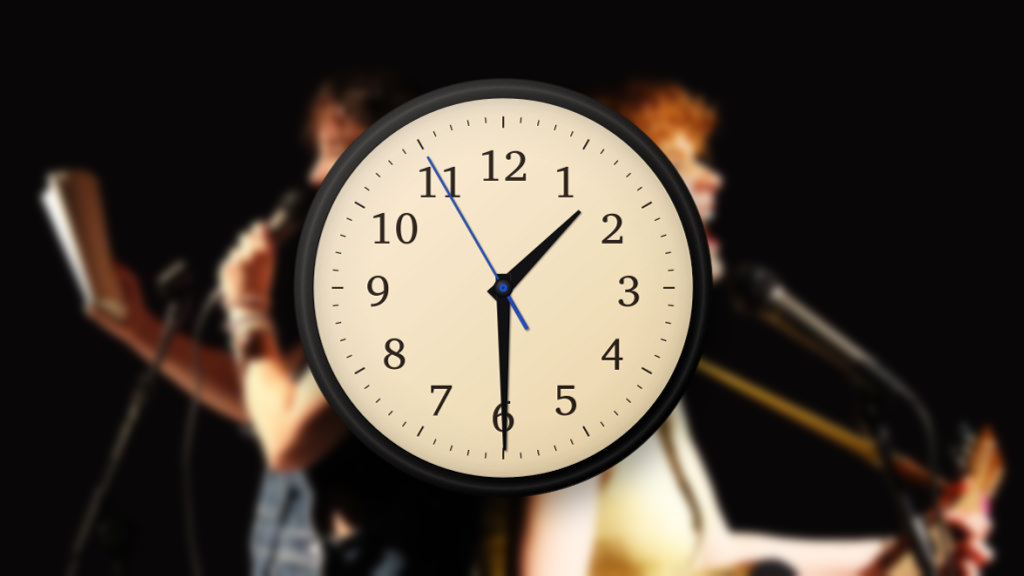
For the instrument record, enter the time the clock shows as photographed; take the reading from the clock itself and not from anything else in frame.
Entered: 1:29:55
